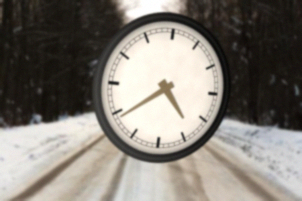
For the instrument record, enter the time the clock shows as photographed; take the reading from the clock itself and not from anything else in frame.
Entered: 4:39
